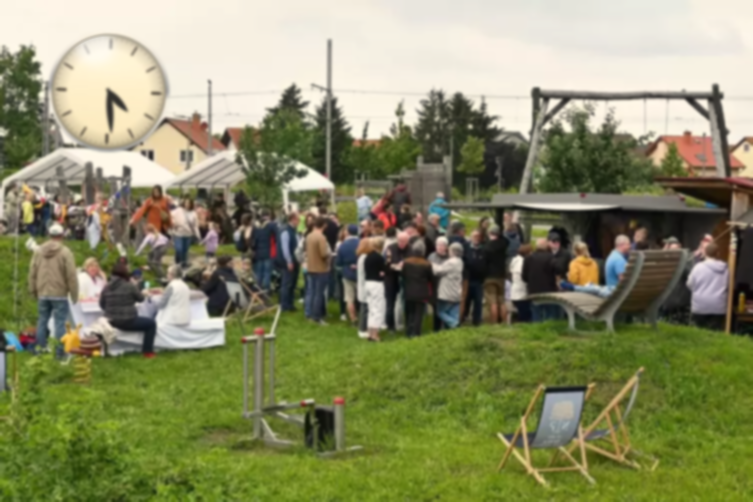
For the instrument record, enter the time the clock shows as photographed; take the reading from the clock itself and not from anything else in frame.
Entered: 4:29
